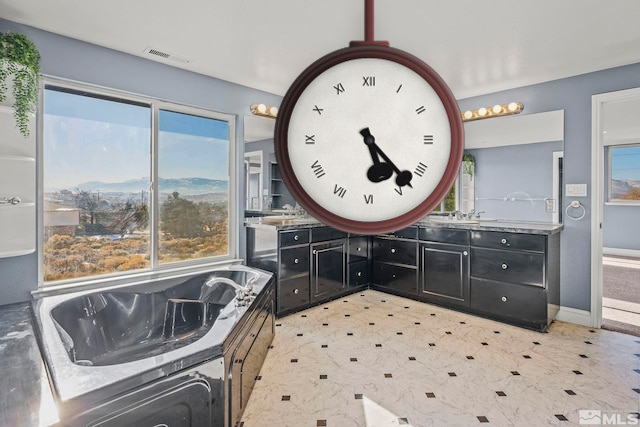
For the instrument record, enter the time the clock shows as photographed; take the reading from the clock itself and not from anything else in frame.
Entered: 5:23
